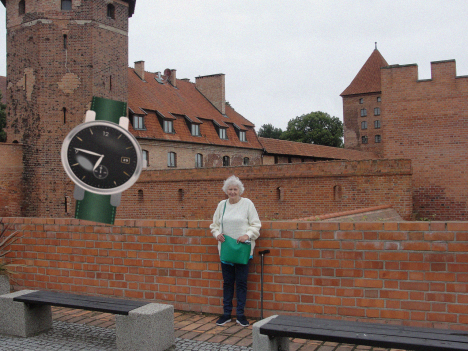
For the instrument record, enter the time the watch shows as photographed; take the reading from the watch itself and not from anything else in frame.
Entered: 6:46
